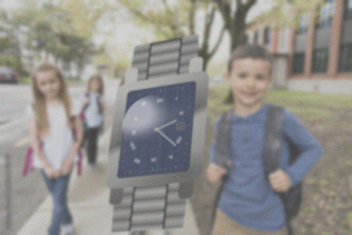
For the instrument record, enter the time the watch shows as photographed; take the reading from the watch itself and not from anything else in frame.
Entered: 2:22
